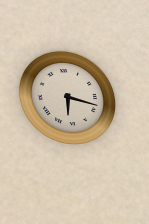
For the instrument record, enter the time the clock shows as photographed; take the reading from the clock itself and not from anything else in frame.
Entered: 6:18
